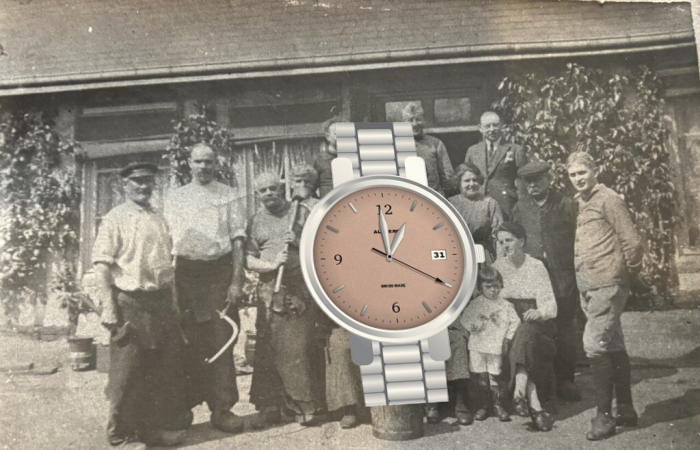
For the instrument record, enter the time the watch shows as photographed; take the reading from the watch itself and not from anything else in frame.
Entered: 12:59:20
